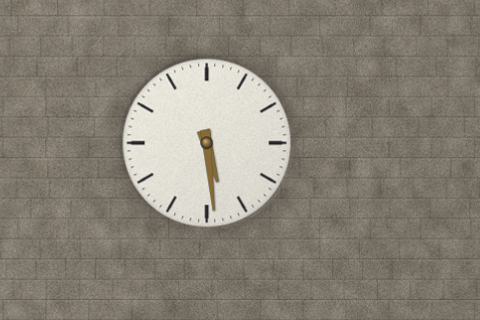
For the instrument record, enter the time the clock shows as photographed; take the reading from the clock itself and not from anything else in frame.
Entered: 5:29
